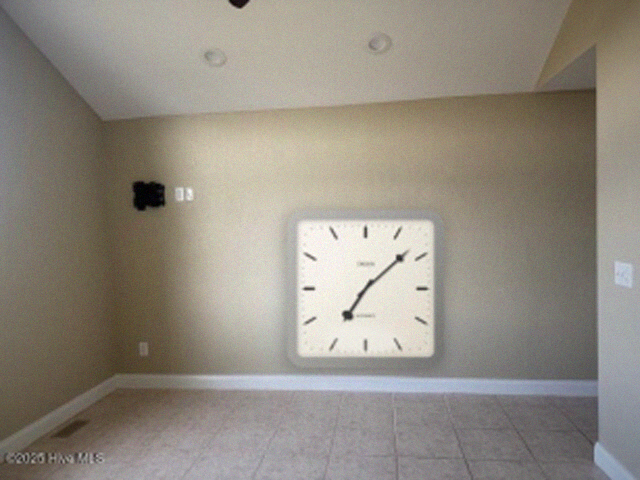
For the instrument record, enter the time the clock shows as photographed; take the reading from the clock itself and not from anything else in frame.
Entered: 7:08
